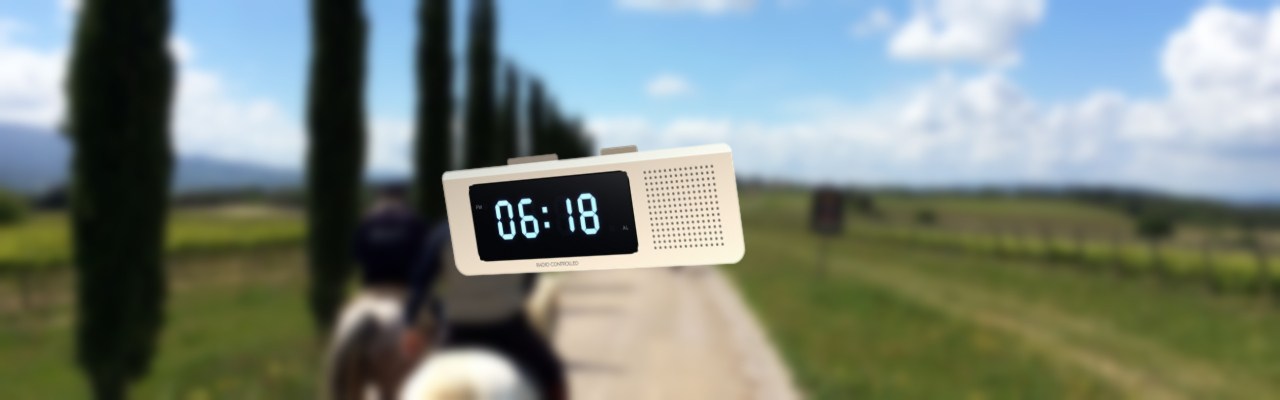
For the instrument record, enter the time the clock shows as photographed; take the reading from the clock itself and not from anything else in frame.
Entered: 6:18
